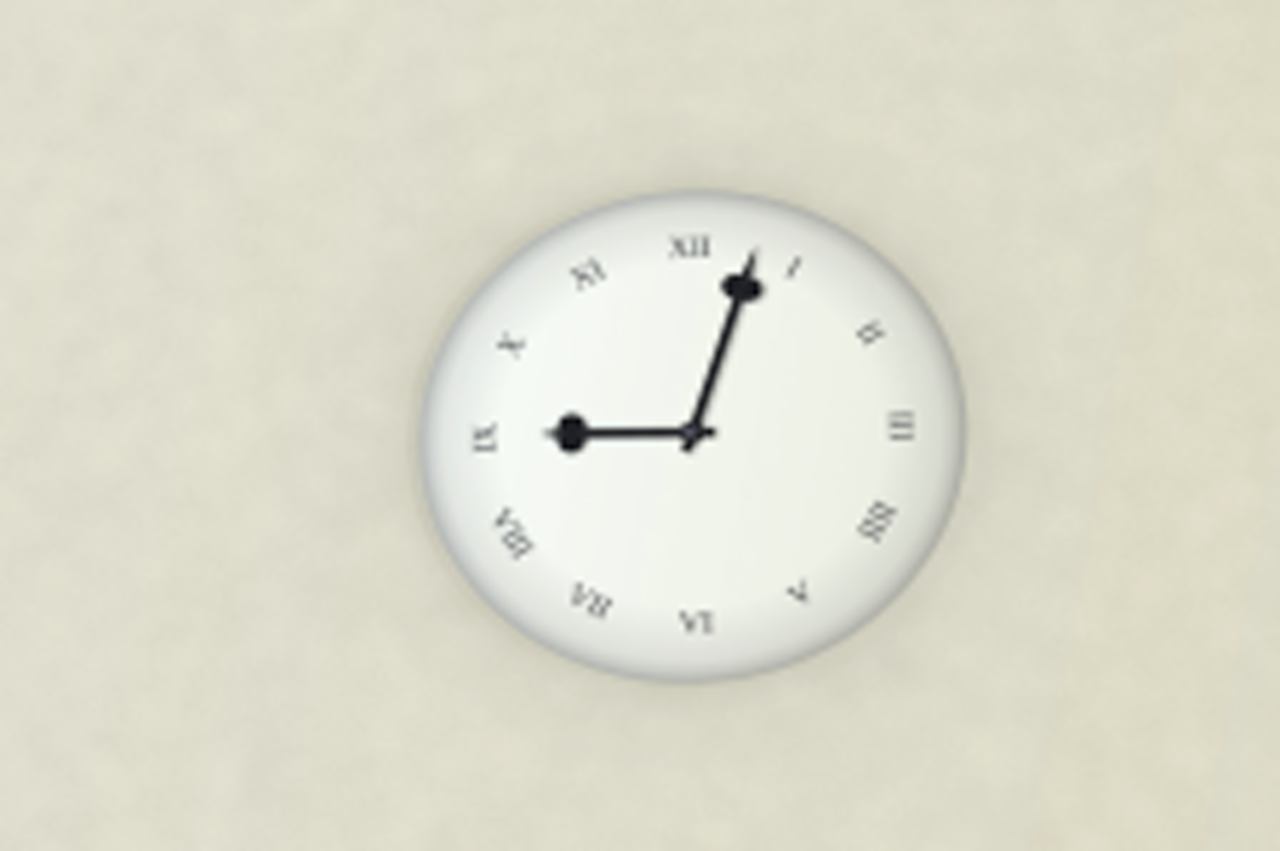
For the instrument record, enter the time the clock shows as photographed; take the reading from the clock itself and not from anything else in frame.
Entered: 9:03
